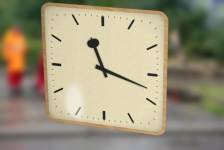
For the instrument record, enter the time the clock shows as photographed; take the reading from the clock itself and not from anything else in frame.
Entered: 11:18
